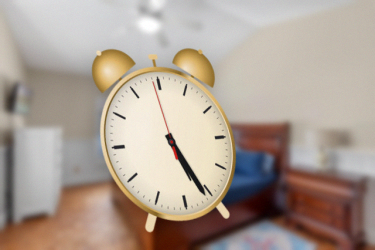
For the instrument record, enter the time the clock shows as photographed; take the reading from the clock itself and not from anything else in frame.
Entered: 5:25:59
